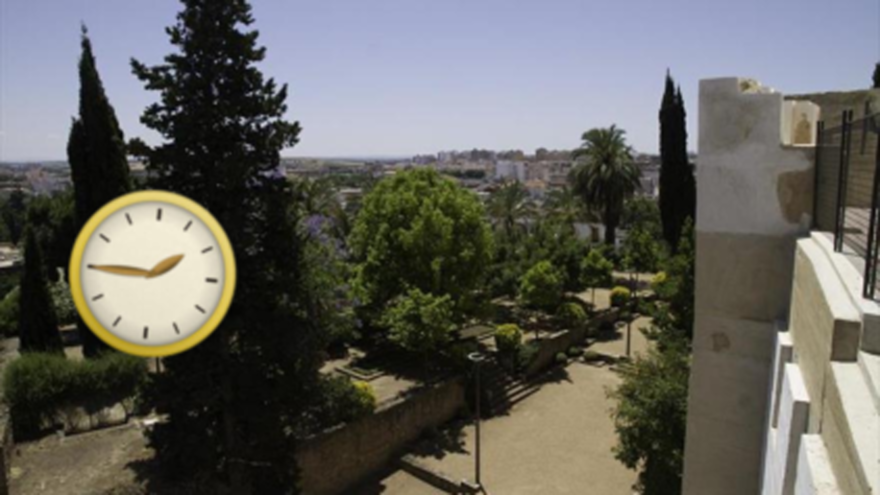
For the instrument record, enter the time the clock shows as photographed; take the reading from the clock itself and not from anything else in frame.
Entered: 1:45
